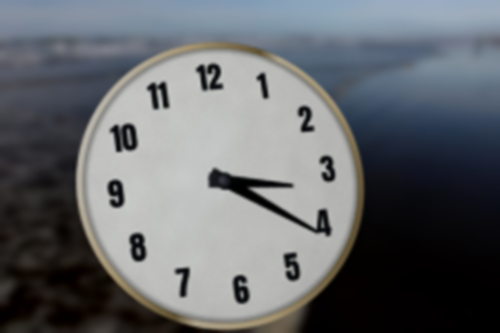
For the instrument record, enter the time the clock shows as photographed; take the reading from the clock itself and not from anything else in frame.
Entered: 3:21
